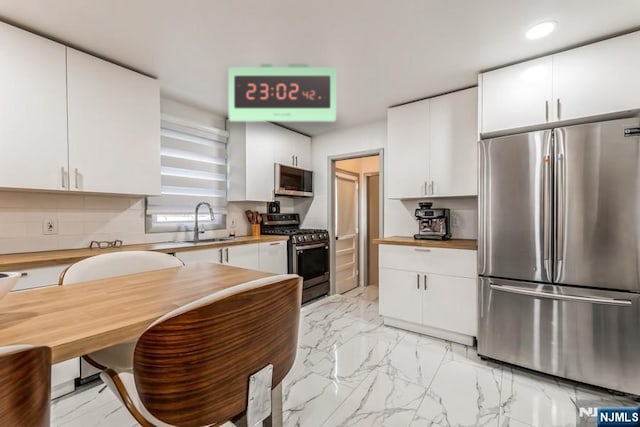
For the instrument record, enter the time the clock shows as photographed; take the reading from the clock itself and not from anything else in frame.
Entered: 23:02
